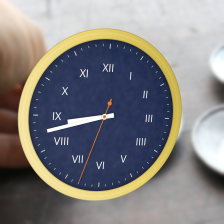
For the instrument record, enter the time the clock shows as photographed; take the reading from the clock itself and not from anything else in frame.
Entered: 8:42:33
